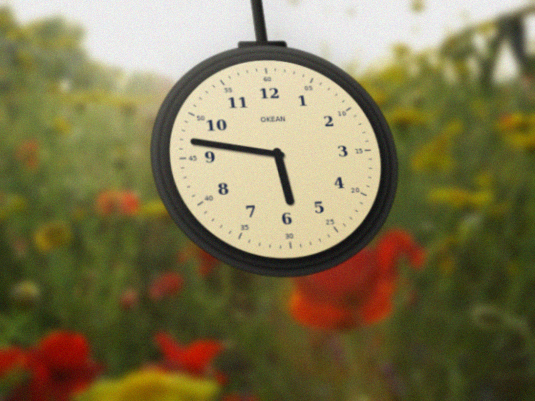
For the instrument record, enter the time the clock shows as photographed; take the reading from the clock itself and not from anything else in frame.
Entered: 5:47
